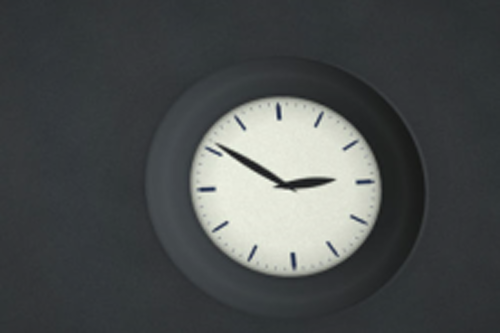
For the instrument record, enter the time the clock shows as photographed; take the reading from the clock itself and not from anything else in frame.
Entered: 2:51
